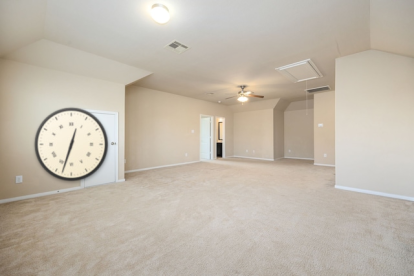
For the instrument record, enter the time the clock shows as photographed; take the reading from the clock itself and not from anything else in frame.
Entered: 12:33
